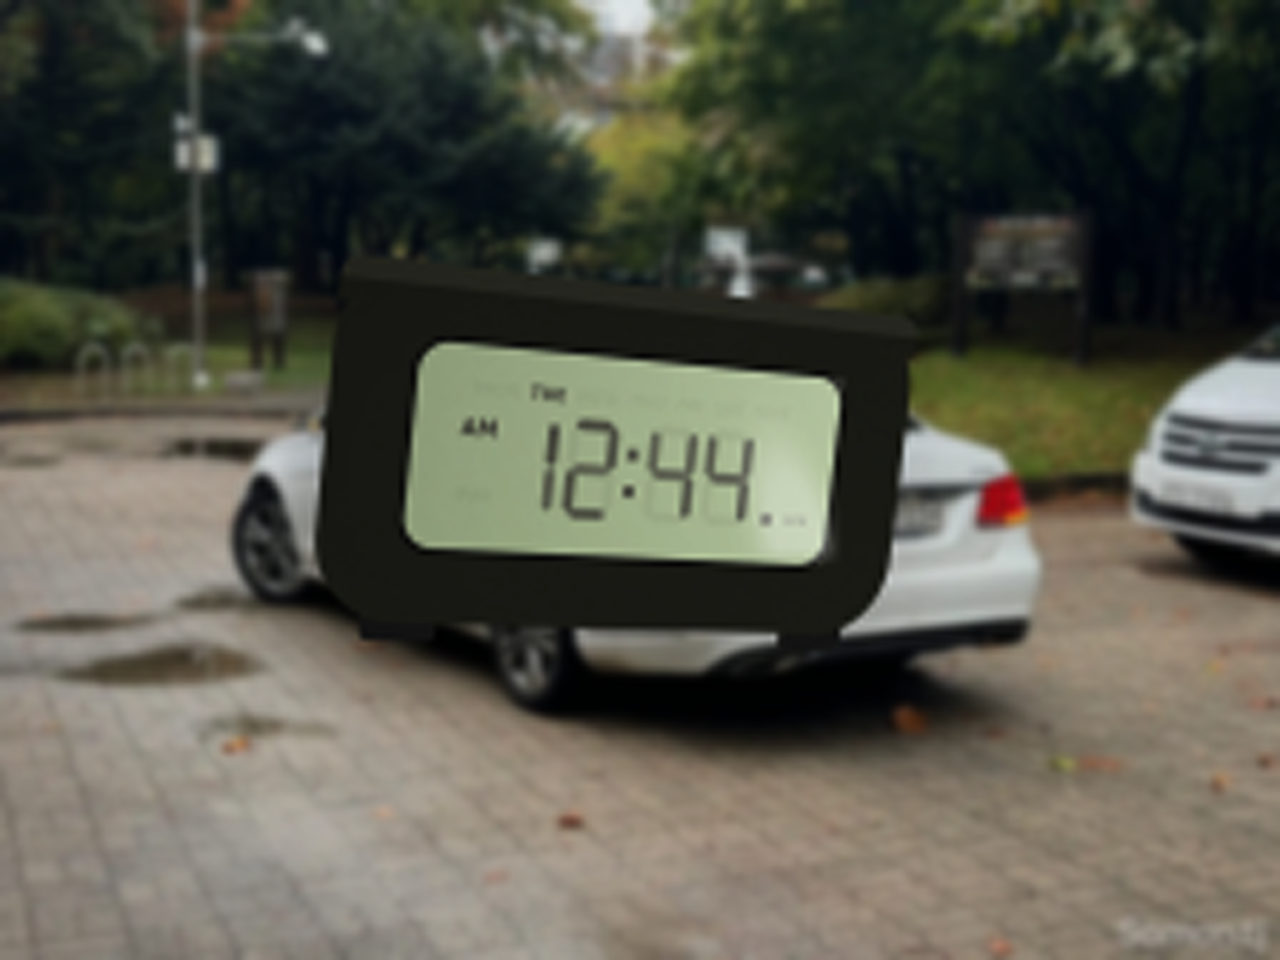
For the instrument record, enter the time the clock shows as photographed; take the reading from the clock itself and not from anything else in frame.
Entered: 12:44
